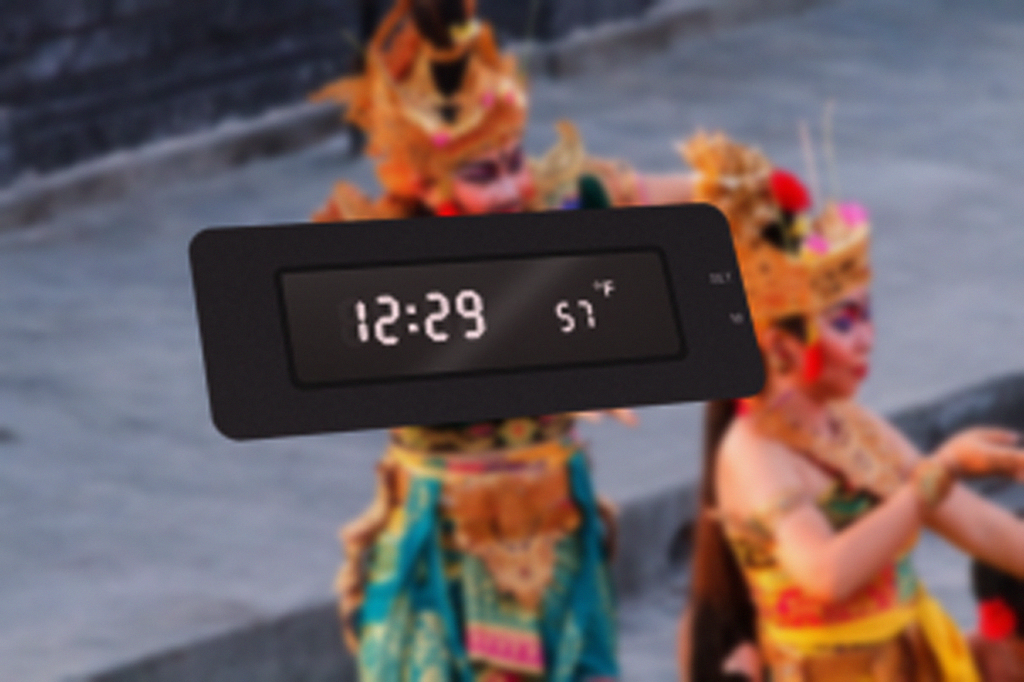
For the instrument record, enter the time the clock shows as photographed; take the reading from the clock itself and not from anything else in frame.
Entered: 12:29
